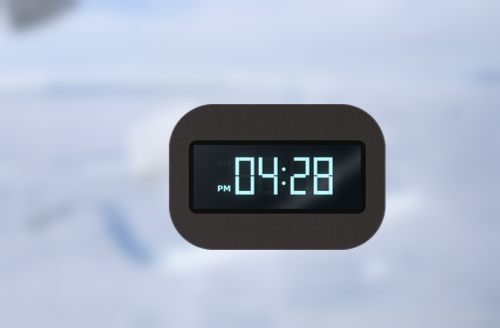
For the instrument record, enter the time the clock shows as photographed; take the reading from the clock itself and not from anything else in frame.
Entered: 4:28
